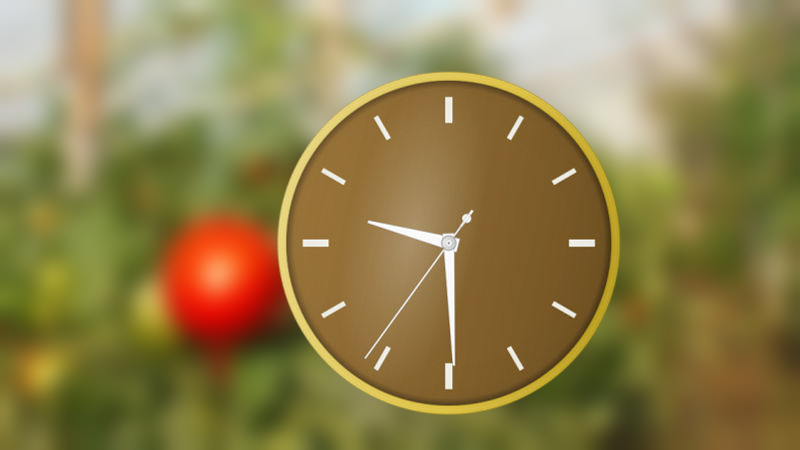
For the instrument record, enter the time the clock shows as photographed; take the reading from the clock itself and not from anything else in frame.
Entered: 9:29:36
